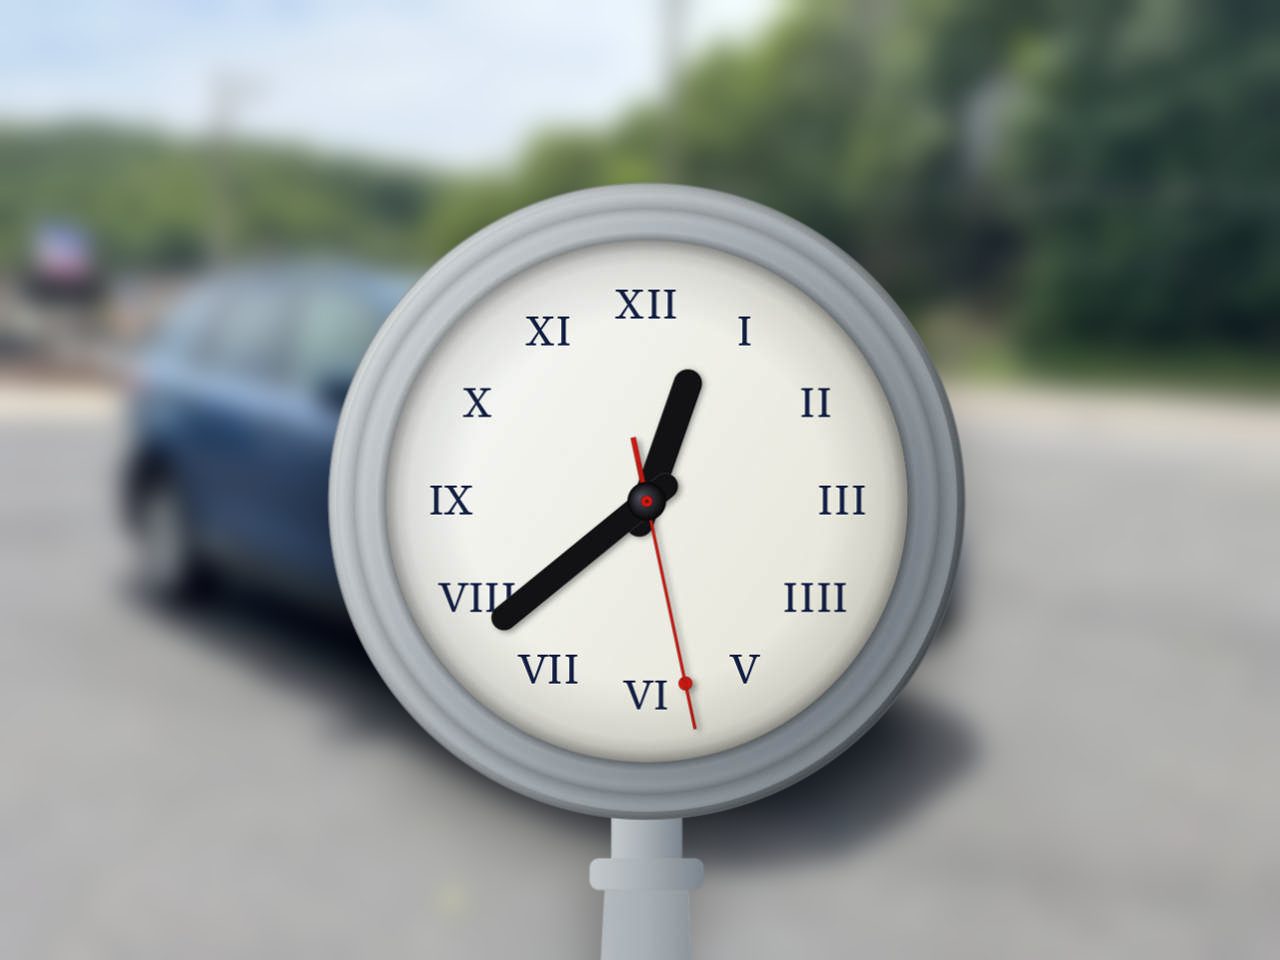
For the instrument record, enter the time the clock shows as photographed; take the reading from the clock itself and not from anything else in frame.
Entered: 12:38:28
